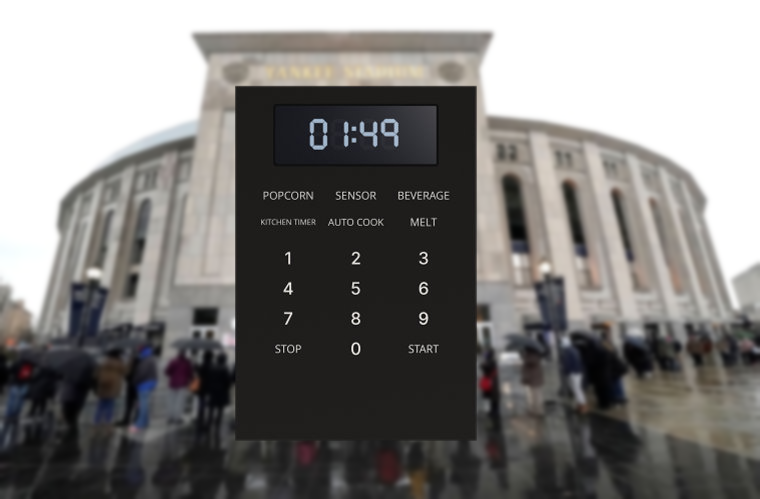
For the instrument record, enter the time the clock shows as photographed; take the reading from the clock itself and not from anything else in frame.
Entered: 1:49
